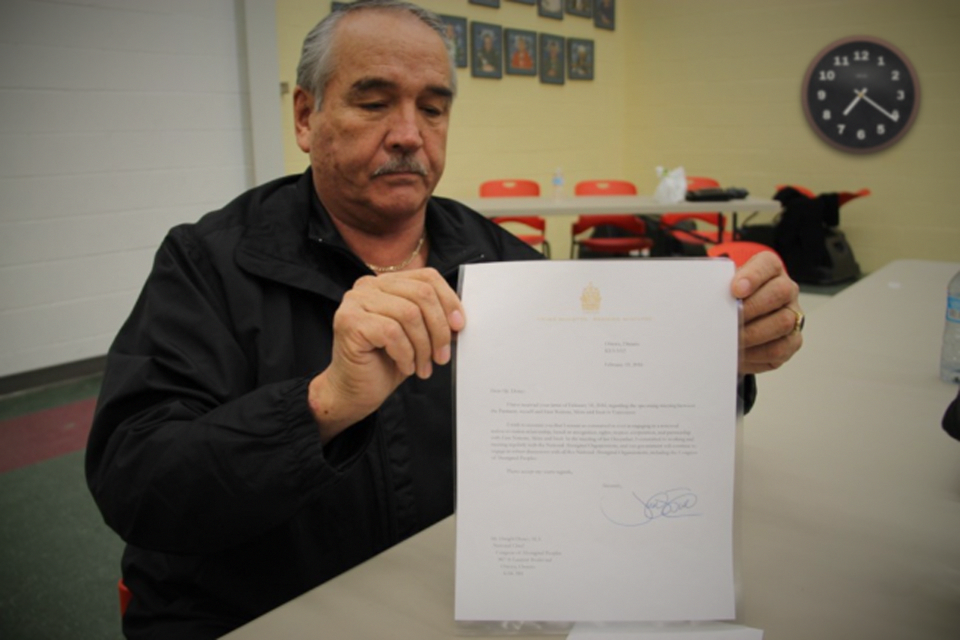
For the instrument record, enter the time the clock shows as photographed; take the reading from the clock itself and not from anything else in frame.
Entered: 7:21
